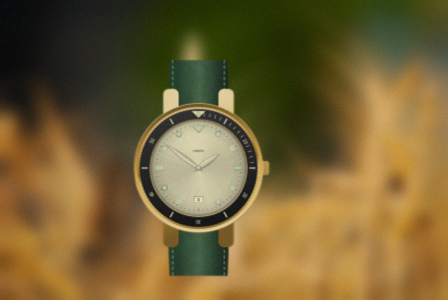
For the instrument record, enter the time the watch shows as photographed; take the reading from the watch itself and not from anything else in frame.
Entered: 1:51
